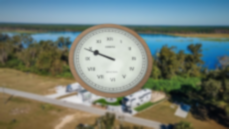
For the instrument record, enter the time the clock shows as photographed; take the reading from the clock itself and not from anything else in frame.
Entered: 9:49
